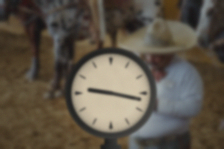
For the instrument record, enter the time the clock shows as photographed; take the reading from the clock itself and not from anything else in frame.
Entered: 9:17
